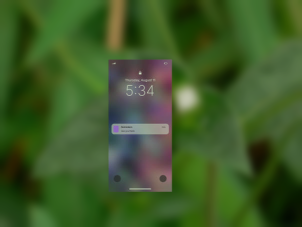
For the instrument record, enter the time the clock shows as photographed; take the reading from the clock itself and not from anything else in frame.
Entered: 5:34
